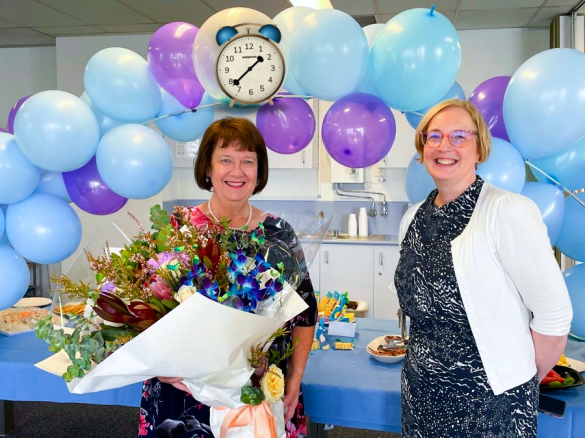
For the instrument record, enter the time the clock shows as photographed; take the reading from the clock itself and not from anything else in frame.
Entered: 1:38
